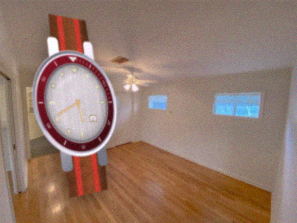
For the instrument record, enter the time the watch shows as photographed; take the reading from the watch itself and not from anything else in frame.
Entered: 5:41
